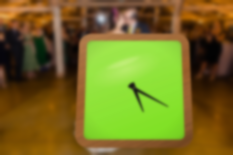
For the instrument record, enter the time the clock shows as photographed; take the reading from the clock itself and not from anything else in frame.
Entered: 5:20
